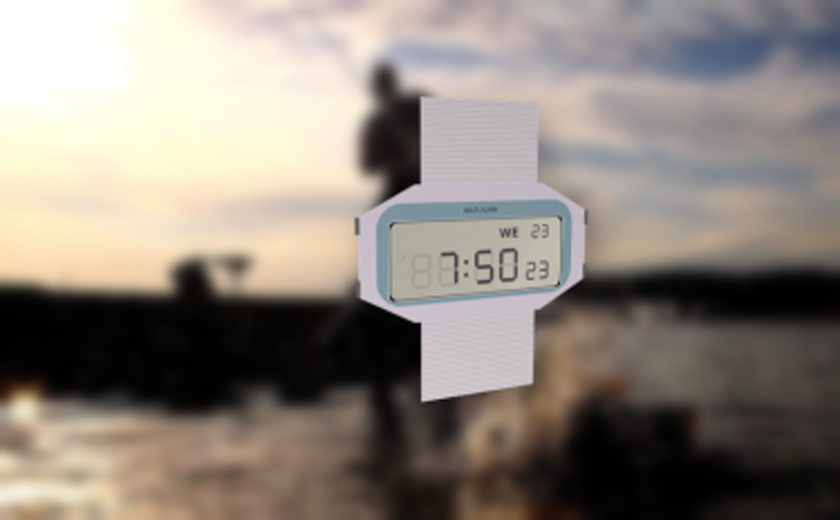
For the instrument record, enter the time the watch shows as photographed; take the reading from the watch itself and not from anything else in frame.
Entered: 7:50:23
